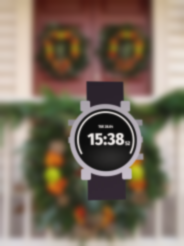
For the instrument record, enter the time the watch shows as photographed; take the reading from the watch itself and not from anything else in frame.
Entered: 15:38
